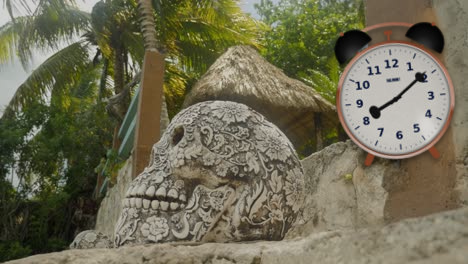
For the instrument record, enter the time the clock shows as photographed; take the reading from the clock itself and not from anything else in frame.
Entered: 8:09
